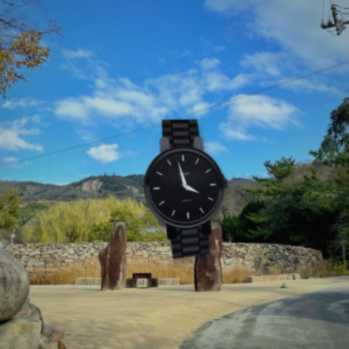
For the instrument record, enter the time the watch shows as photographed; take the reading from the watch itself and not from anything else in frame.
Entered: 3:58
